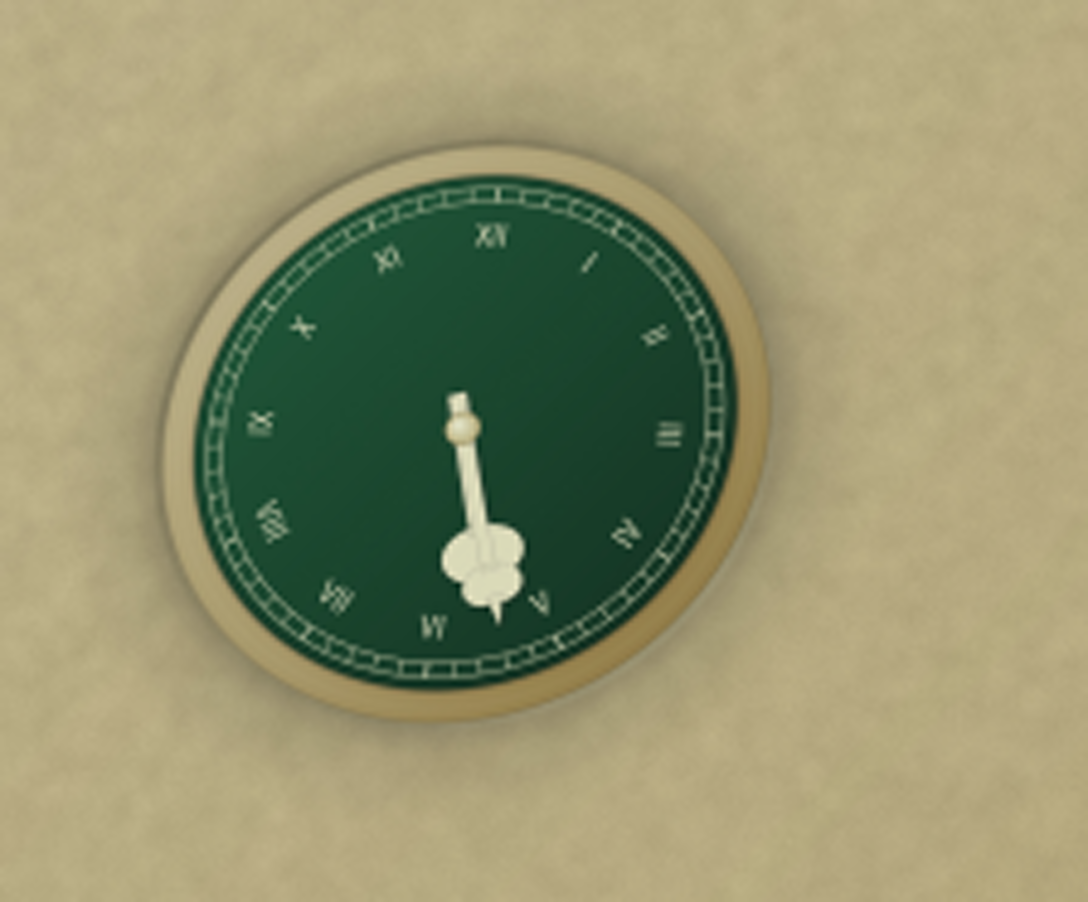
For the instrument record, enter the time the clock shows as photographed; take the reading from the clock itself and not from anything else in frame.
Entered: 5:27
